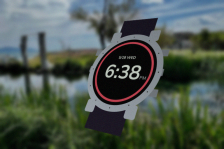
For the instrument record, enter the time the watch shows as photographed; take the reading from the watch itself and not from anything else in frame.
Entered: 6:38
